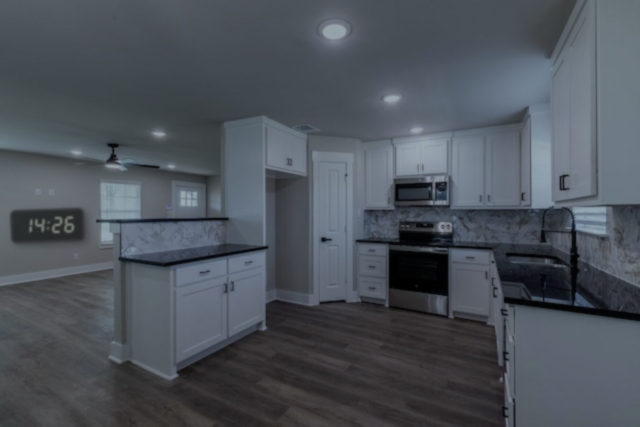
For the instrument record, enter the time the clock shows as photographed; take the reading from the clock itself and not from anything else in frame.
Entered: 14:26
